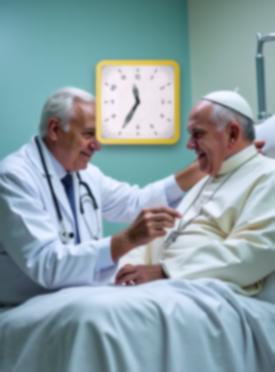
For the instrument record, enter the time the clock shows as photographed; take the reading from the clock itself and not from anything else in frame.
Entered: 11:35
